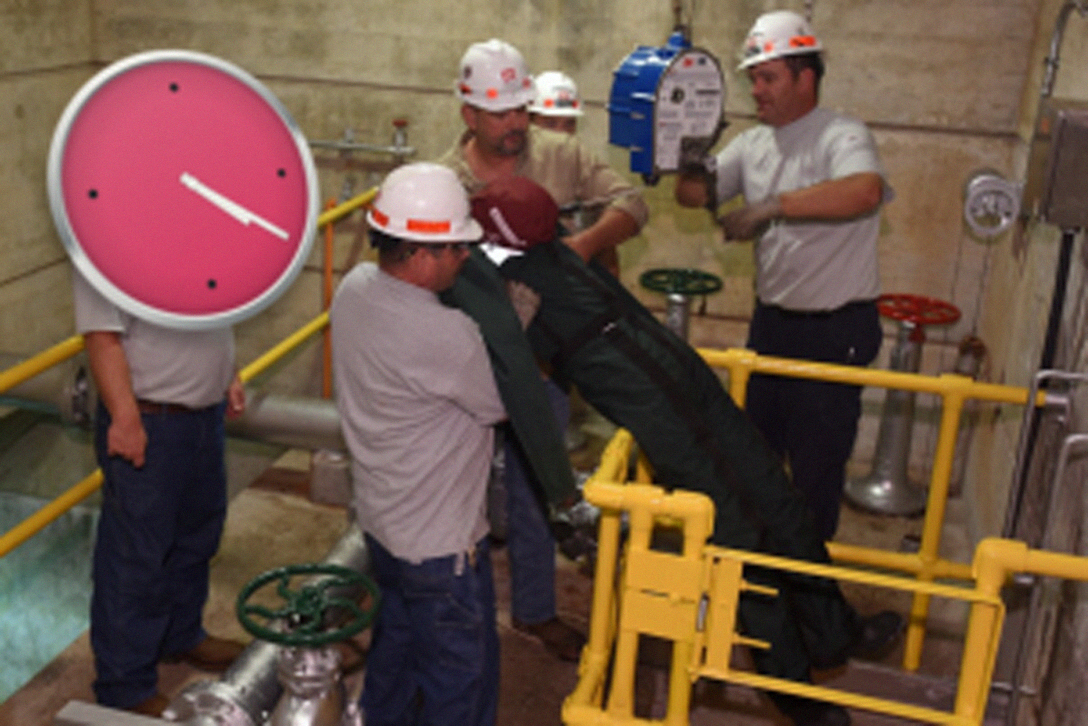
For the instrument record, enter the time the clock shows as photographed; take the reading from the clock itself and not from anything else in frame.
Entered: 4:21
